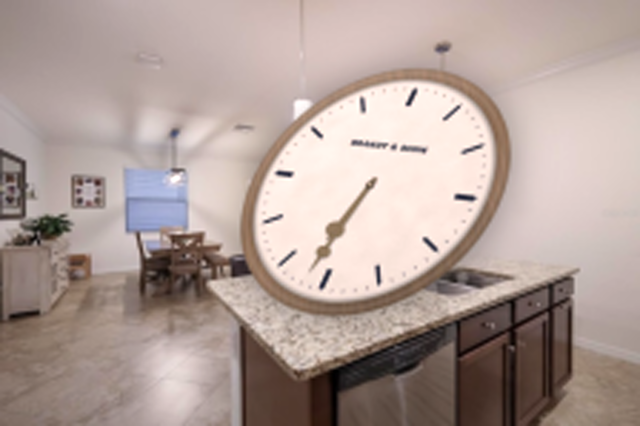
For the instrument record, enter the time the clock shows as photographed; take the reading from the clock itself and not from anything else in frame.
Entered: 6:32
